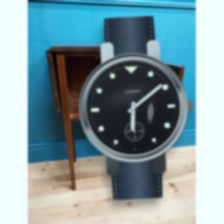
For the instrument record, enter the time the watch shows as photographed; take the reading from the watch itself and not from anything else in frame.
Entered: 6:09
